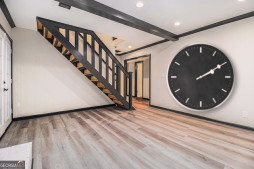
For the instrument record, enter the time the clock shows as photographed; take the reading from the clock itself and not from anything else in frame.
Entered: 2:10
